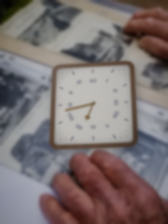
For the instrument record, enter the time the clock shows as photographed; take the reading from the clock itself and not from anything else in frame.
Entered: 6:43
